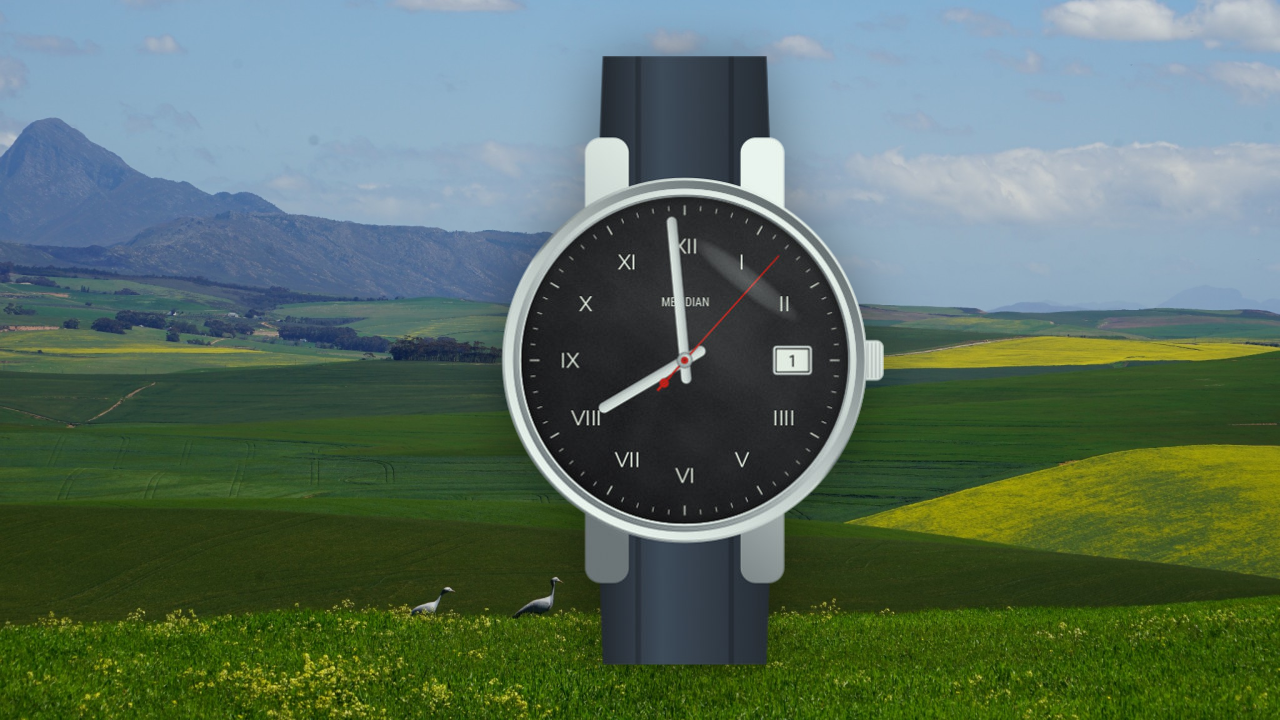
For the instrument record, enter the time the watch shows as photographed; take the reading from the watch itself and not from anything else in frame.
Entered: 7:59:07
